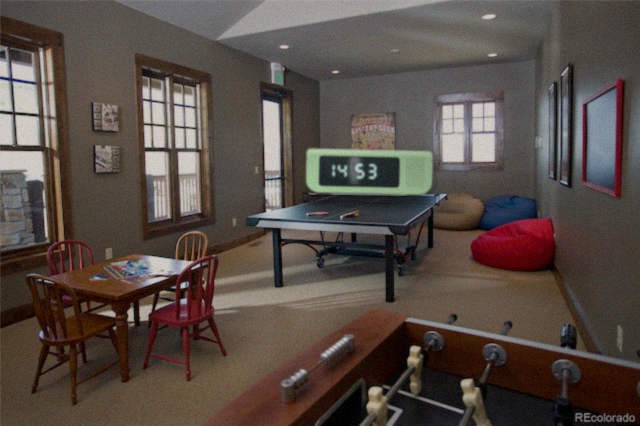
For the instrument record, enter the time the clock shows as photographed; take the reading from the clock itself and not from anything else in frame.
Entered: 14:53
